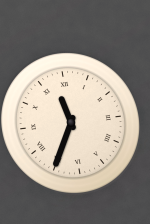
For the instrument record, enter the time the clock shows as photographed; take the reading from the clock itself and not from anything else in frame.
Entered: 11:35
